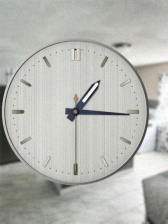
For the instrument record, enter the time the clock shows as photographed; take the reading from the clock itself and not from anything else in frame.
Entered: 1:15:30
